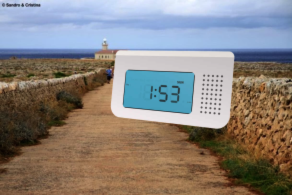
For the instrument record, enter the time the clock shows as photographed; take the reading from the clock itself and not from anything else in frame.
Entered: 1:53
